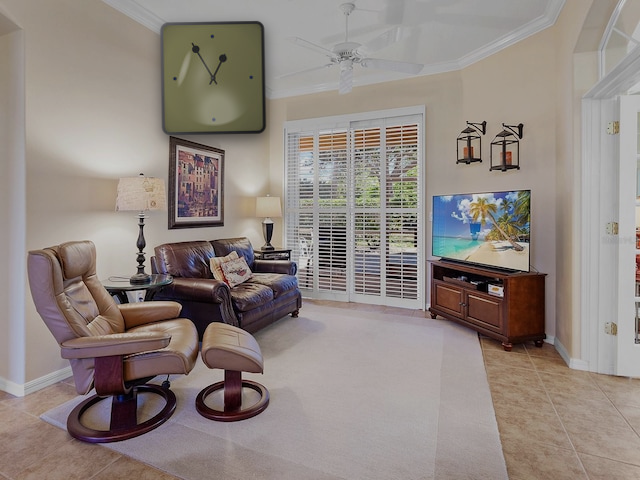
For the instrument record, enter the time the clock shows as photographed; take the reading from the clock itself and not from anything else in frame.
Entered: 12:55
